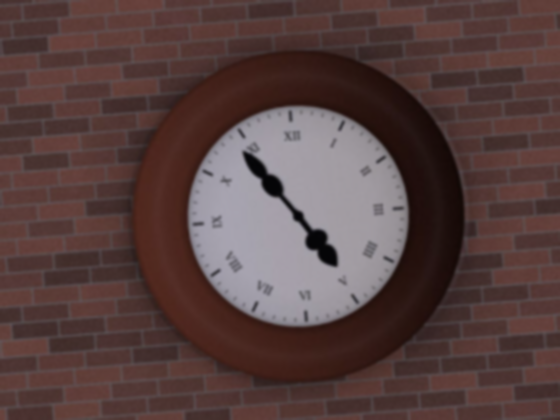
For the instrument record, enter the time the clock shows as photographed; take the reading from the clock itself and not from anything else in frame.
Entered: 4:54
